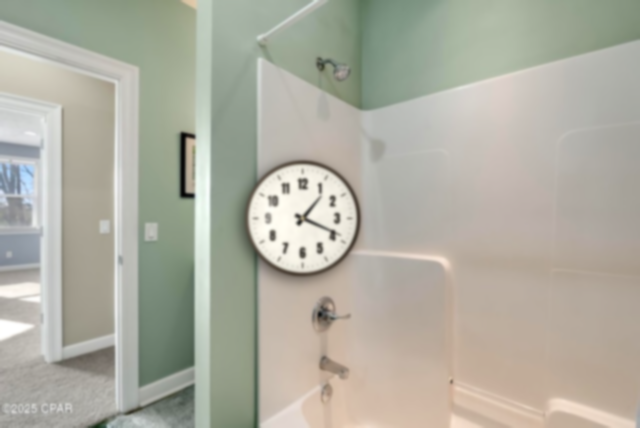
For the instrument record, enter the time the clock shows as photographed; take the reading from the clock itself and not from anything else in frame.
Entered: 1:19
